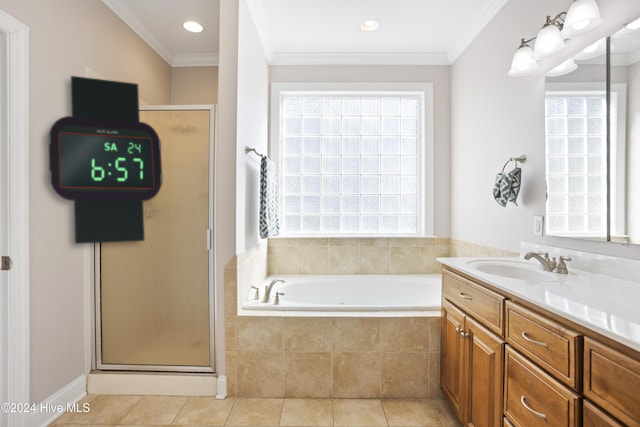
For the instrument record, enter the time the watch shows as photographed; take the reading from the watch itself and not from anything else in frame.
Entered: 6:57
